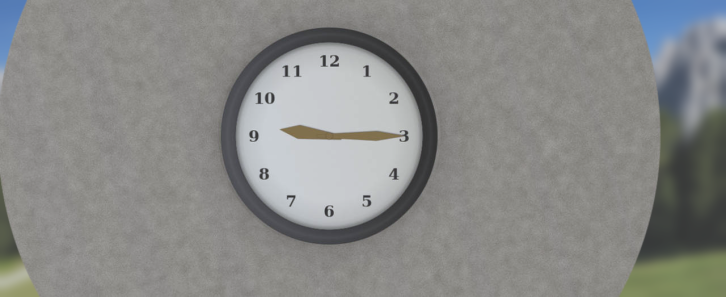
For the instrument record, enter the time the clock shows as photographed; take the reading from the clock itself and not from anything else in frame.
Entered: 9:15
